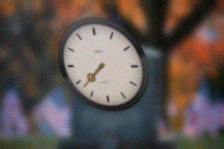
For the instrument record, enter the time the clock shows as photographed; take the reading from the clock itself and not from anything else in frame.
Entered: 7:38
